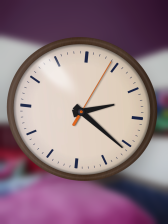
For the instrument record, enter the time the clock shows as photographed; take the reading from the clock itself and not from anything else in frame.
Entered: 2:21:04
